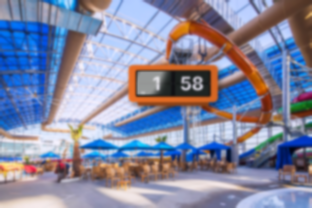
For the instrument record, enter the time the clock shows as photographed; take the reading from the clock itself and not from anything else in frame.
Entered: 1:58
